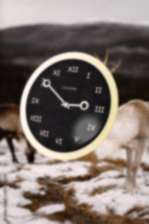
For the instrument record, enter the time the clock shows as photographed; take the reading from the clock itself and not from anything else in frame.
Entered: 2:51
